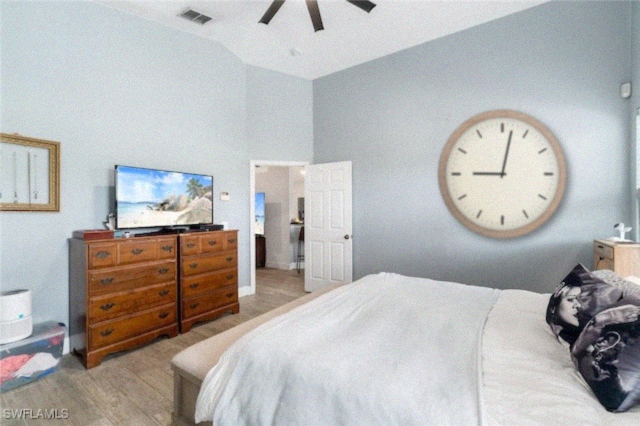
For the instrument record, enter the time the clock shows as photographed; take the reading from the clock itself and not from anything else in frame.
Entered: 9:02
